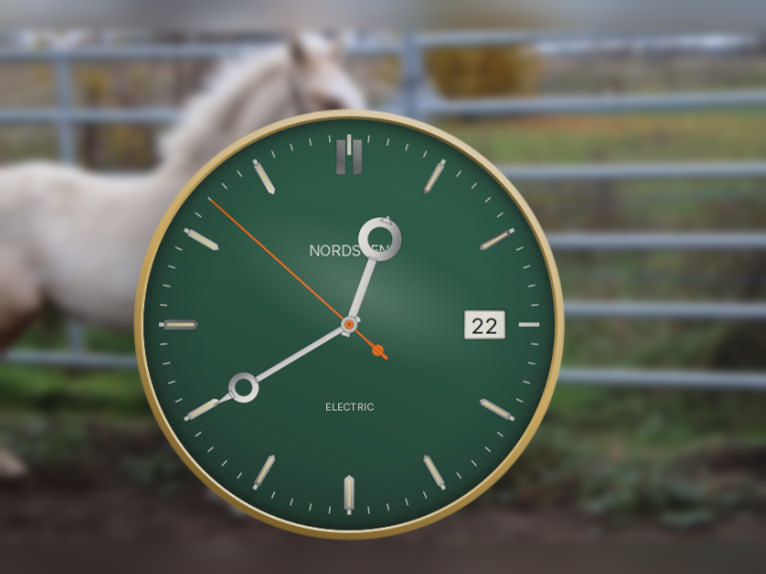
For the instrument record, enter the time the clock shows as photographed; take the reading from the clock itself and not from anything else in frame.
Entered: 12:39:52
